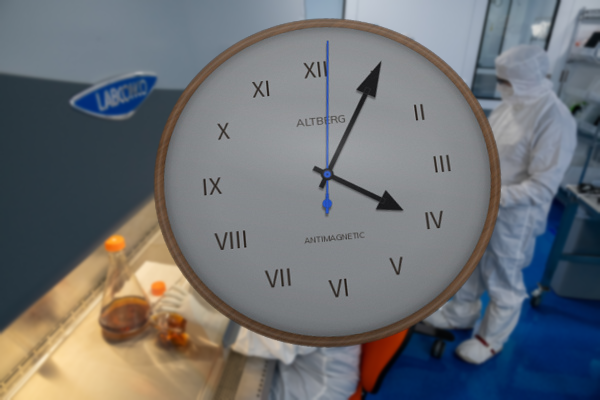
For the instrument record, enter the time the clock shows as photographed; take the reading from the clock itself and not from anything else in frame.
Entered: 4:05:01
